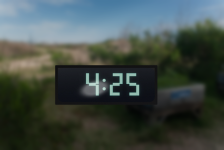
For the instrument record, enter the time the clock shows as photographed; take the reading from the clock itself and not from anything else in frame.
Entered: 4:25
